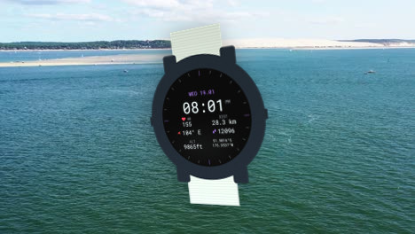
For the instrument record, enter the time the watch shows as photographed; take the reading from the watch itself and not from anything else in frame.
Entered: 8:01
